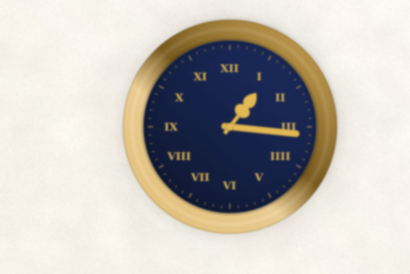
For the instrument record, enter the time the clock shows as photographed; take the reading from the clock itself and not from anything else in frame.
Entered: 1:16
